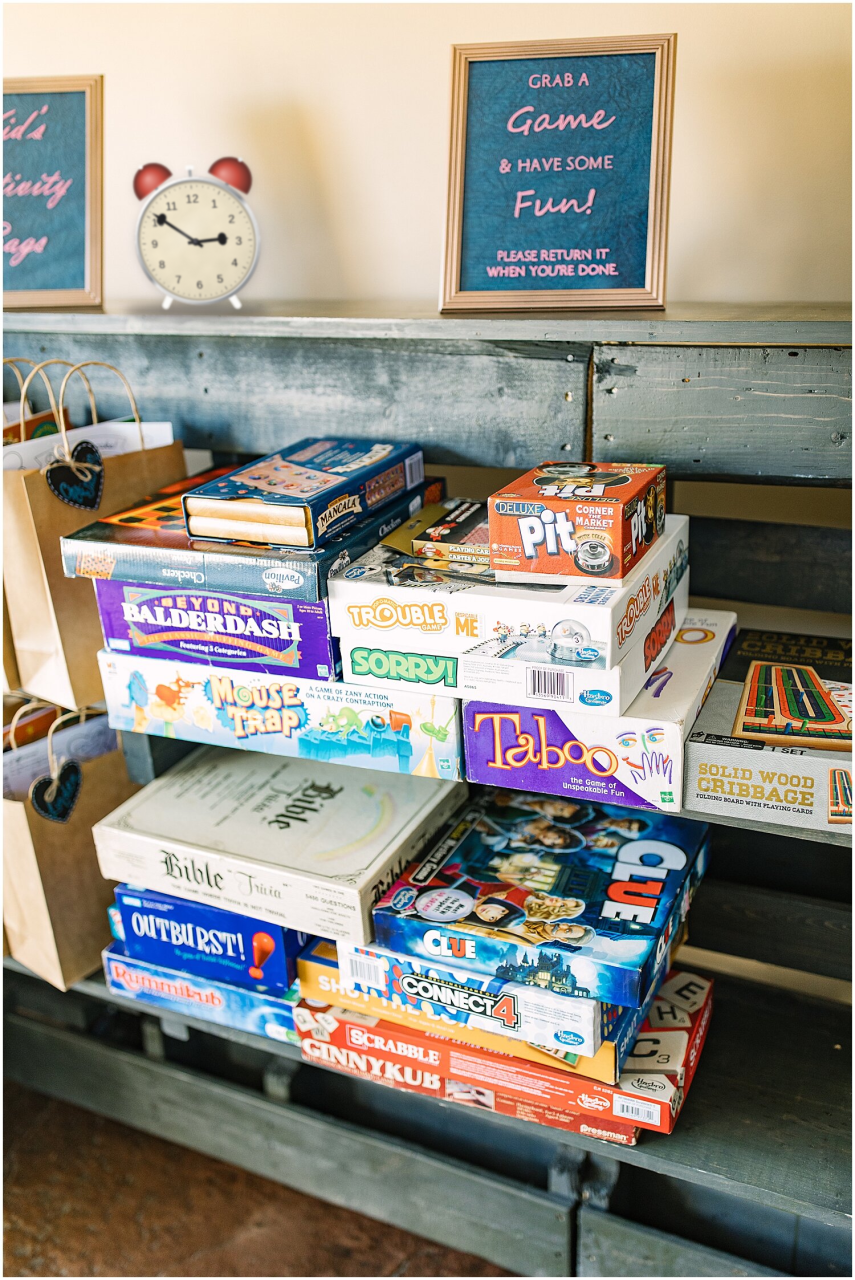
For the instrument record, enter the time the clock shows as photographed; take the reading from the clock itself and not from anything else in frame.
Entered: 2:51
